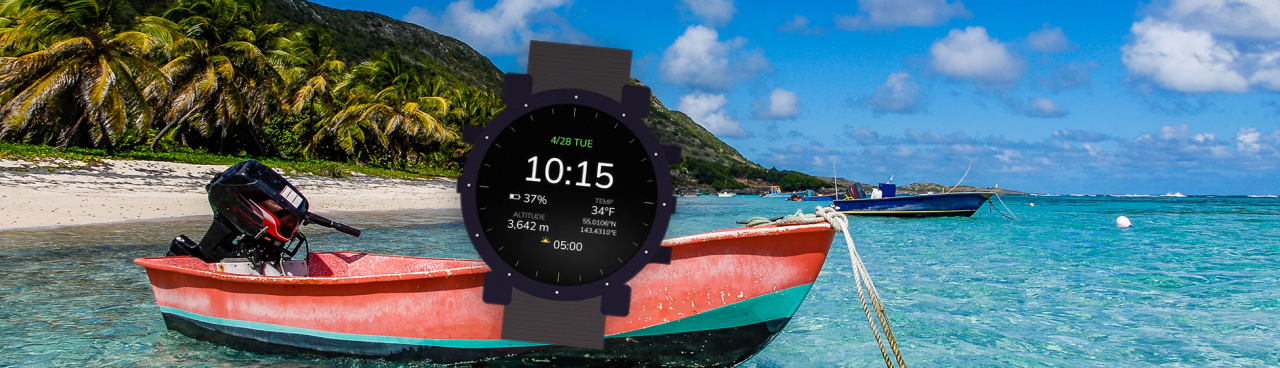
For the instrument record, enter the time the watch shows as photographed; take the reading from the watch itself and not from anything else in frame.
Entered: 10:15
